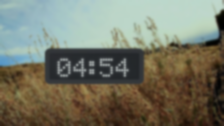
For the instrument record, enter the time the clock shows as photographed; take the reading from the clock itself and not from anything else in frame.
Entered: 4:54
